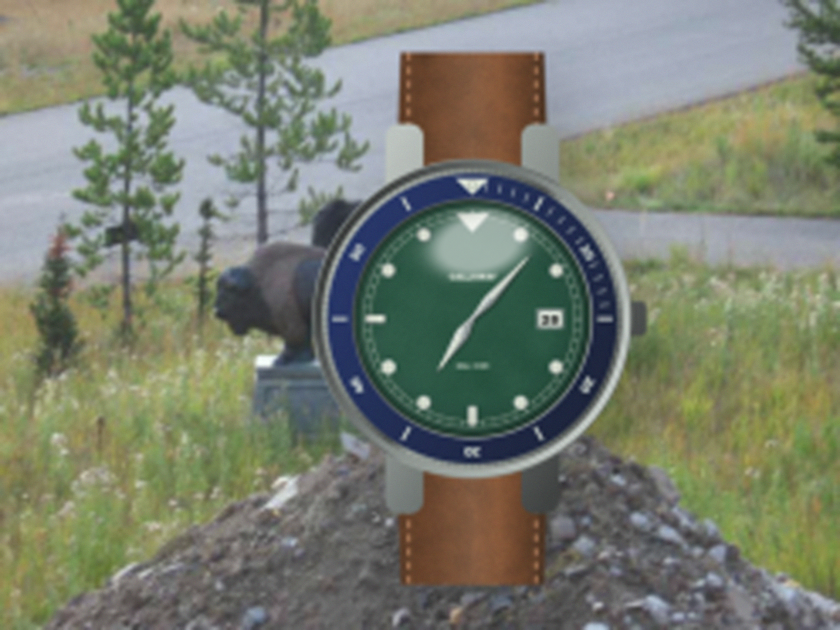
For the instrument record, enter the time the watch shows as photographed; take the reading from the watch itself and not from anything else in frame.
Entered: 7:07
